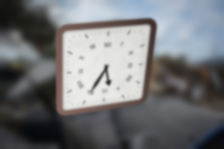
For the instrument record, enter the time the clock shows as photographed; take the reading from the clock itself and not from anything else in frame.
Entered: 5:35
